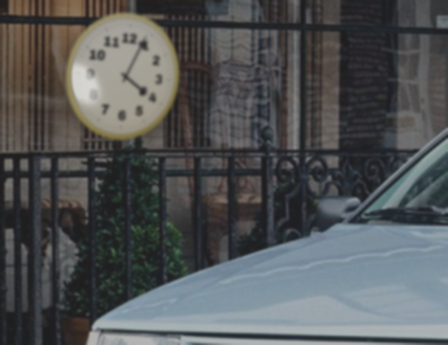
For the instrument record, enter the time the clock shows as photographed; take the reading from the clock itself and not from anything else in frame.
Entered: 4:04
